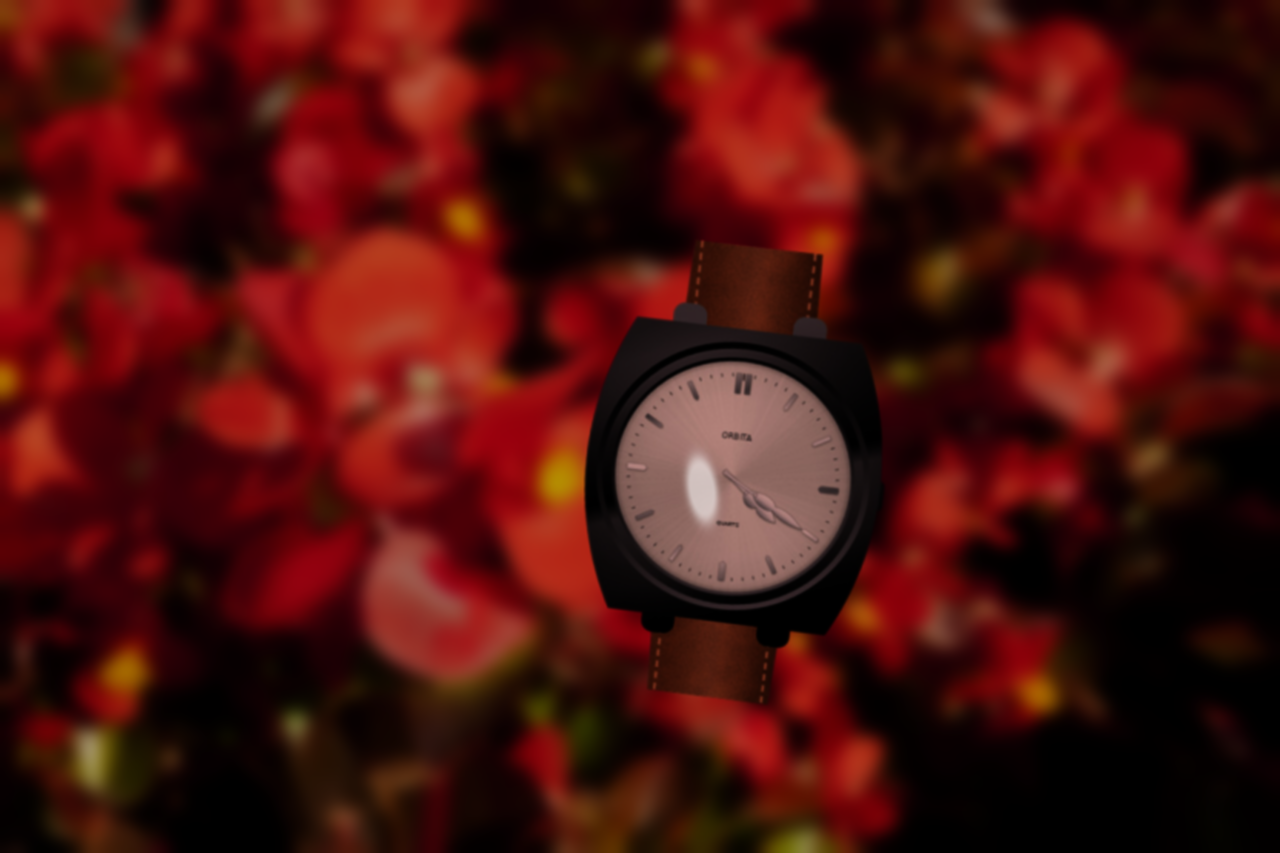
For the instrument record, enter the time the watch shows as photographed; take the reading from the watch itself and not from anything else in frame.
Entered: 4:20
